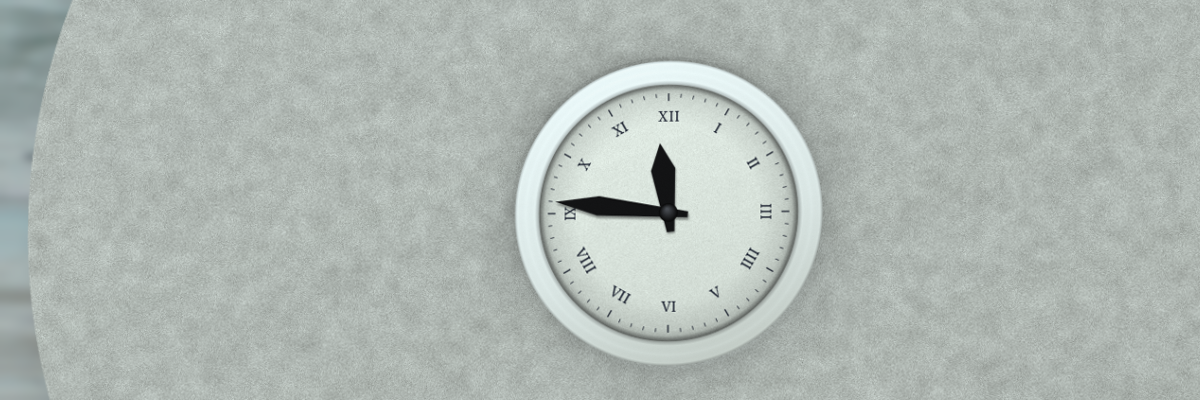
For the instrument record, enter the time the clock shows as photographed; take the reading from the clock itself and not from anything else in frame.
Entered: 11:46
